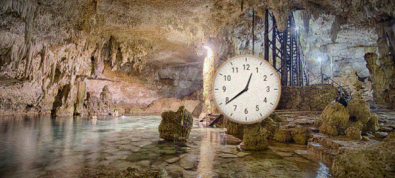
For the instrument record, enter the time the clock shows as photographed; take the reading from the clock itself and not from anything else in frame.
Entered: 12:39
